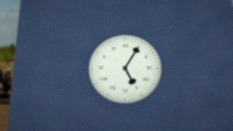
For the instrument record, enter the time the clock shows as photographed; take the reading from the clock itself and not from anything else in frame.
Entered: 5:05
